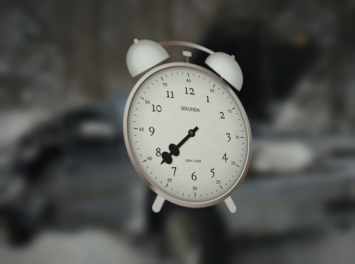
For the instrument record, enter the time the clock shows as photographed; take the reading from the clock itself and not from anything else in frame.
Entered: 7:38
